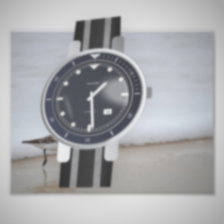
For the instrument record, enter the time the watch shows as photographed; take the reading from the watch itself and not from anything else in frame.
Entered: 1:29
